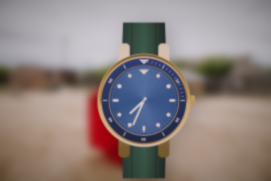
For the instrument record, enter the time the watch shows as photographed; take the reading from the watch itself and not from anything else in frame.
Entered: 7:34
